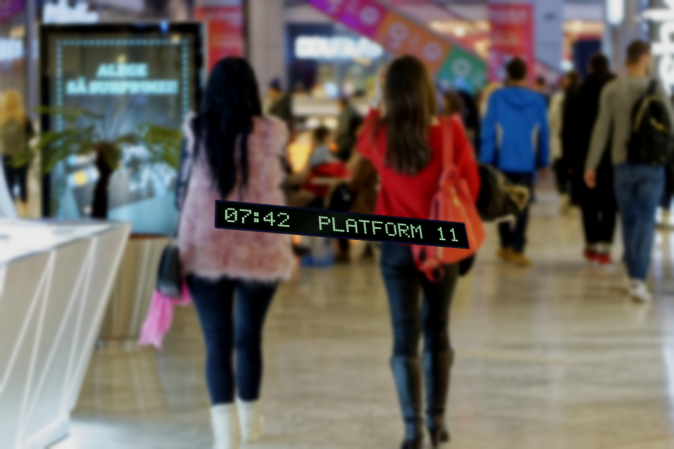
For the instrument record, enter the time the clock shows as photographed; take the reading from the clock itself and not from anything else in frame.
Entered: 7:42
